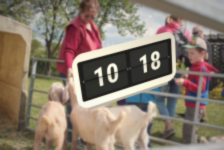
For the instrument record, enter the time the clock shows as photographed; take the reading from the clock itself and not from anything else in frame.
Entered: 10:18
